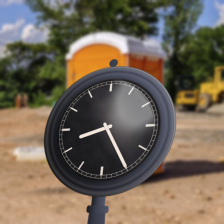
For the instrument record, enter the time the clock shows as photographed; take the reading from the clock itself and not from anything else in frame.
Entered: 8:25
